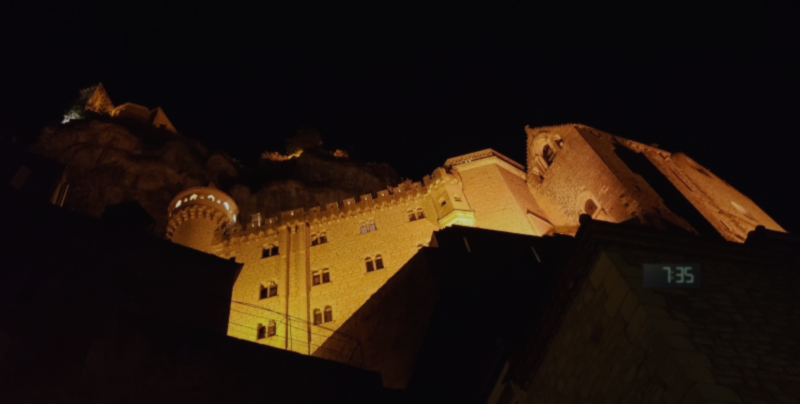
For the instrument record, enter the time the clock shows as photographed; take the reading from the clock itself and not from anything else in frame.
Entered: 7:35
